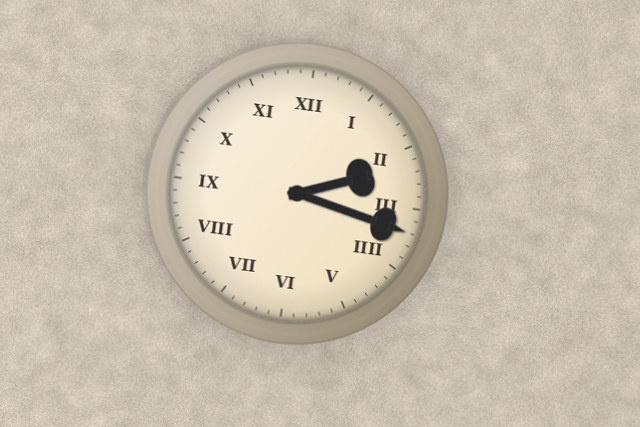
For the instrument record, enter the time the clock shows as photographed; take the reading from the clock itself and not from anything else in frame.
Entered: 2:17
